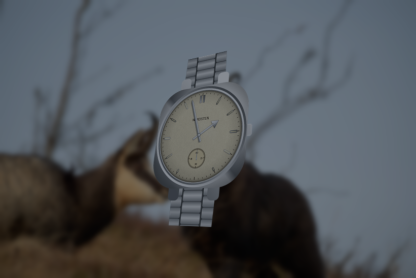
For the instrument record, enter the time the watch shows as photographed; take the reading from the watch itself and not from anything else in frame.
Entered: 1:57
